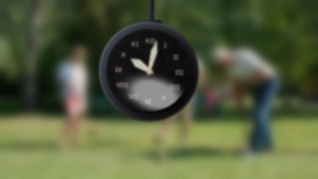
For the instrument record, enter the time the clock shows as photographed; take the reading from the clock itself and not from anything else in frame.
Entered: 10:02
